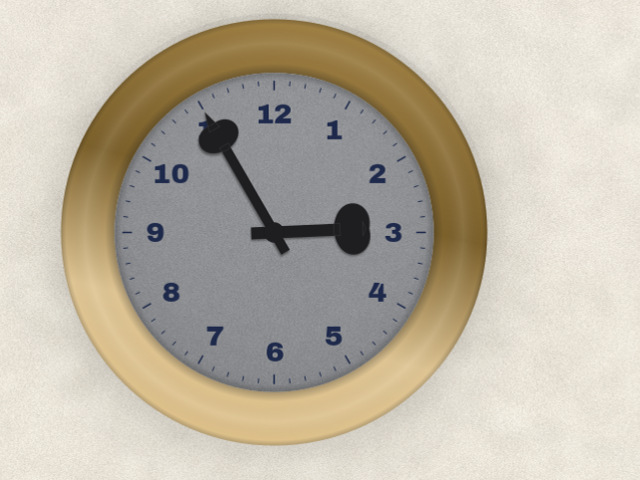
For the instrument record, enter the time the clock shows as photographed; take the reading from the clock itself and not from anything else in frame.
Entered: 2:55
